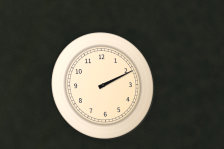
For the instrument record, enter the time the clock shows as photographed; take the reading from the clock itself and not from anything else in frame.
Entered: 2:11
